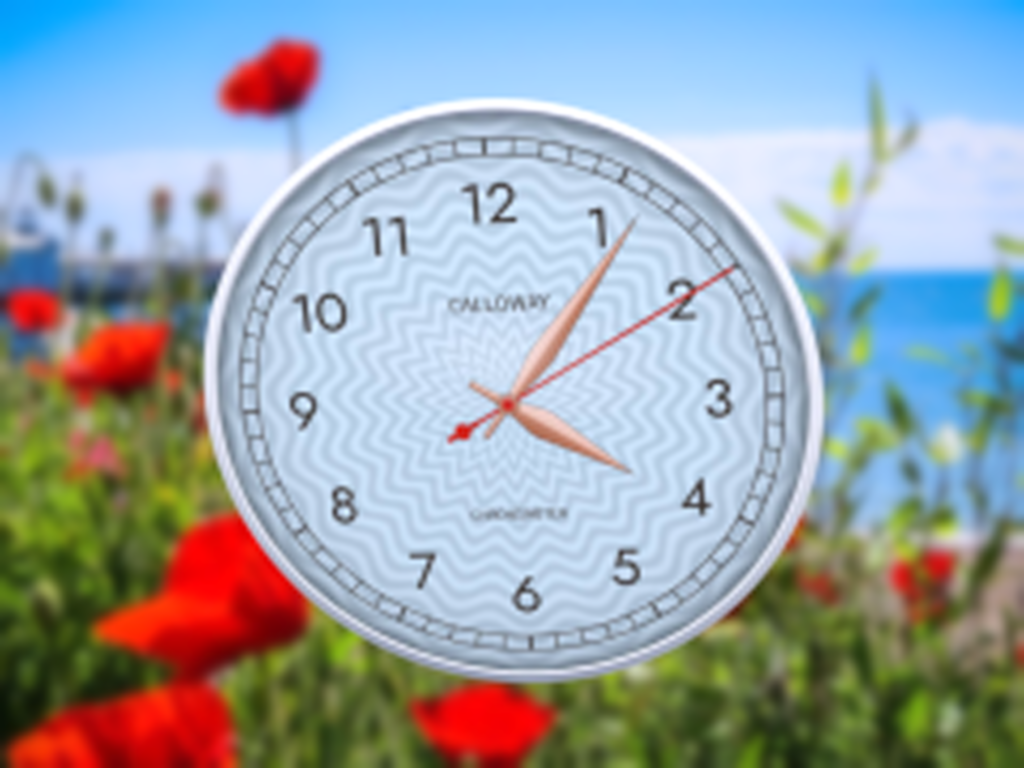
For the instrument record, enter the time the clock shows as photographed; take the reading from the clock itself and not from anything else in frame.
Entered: 4:06:10
